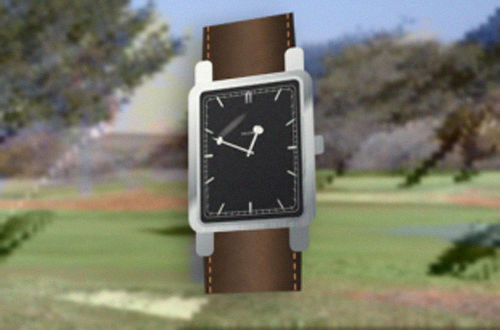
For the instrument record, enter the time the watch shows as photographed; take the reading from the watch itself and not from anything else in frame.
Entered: 12:49
